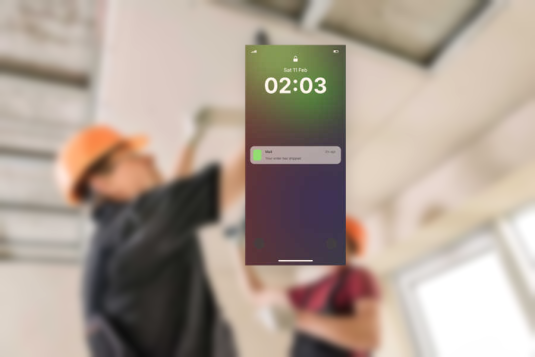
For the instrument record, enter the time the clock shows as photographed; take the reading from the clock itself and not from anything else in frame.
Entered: 2:03
